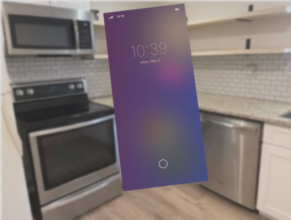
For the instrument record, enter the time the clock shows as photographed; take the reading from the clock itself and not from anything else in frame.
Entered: 10:39
